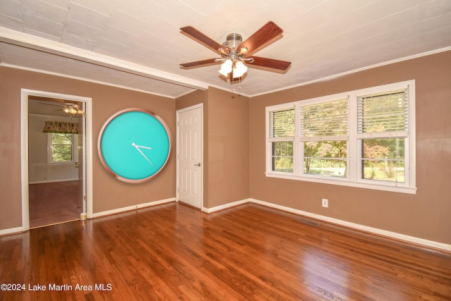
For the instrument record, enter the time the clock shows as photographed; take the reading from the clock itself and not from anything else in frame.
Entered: 3:23
